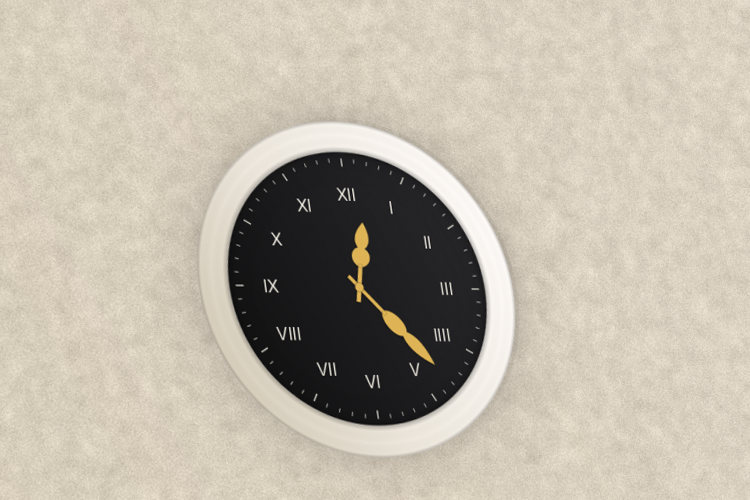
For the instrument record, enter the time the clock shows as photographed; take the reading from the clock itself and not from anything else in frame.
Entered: 12:23
